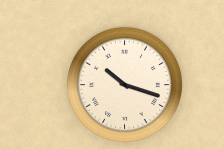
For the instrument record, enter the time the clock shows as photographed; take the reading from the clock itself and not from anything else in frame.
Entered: 10:18
